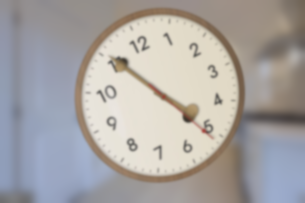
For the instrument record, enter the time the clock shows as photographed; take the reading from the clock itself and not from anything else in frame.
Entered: 4:55:26
